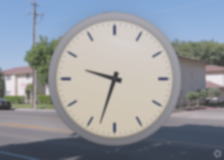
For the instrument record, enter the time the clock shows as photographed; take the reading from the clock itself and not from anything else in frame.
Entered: 9:33
